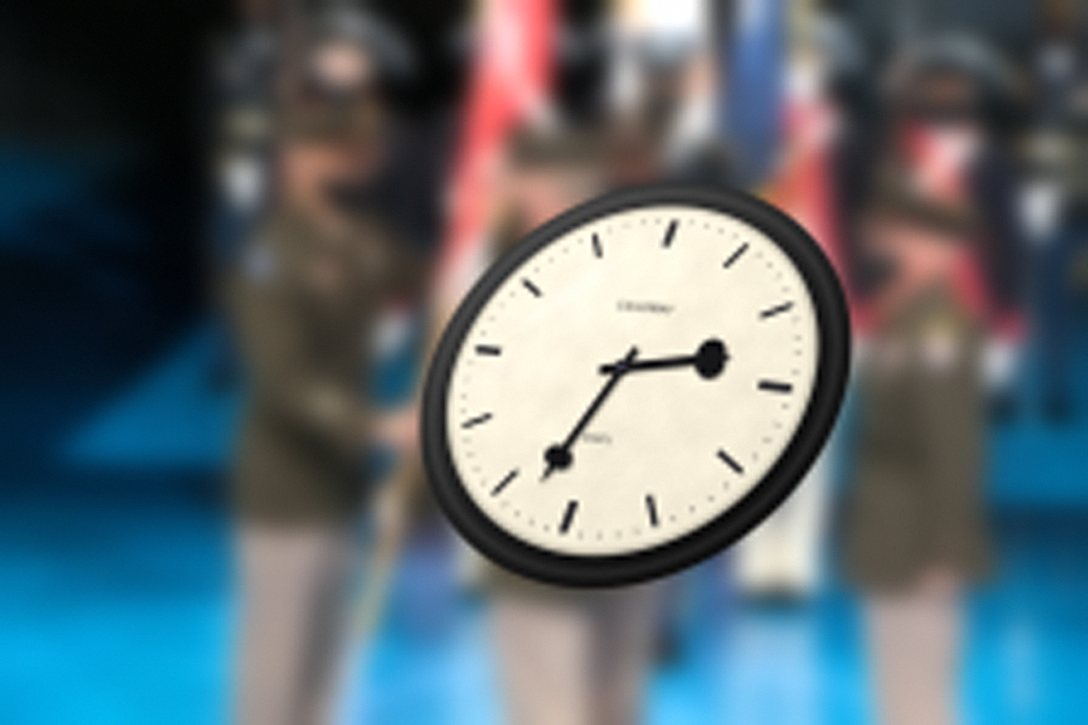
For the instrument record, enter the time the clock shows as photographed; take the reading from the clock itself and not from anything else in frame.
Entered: 2:33
